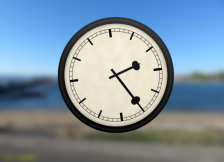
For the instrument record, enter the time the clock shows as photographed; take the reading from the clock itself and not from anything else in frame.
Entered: 2:25
